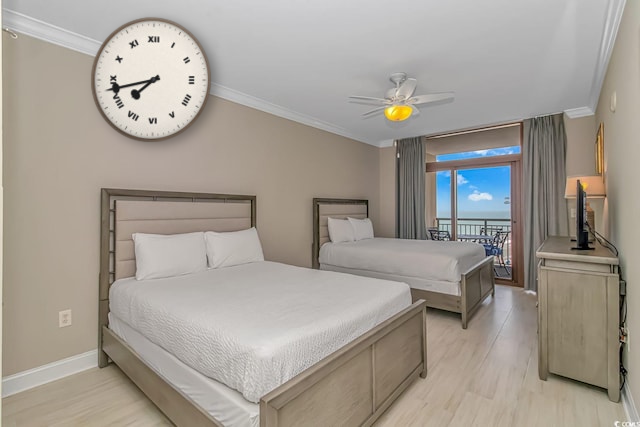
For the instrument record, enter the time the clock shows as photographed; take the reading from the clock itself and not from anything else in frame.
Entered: 7:43
